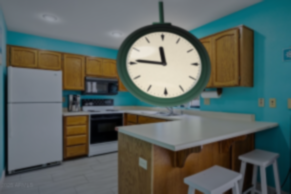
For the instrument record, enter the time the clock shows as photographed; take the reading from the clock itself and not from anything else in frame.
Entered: 11:46
